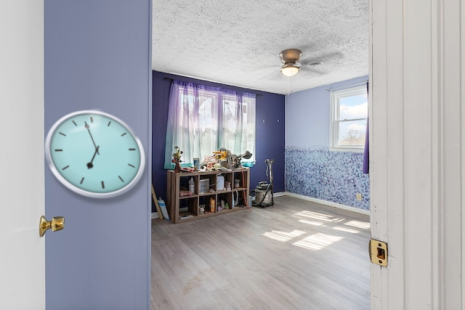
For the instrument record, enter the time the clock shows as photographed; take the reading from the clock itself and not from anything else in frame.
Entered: 6:58
